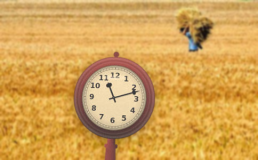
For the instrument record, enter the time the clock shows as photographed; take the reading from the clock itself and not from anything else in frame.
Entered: 11:12
